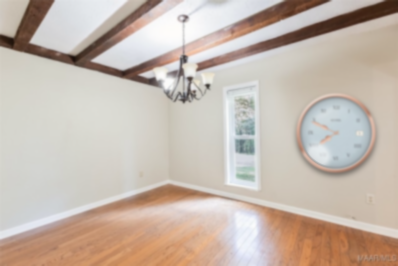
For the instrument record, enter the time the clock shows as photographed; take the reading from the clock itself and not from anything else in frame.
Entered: 7:49
